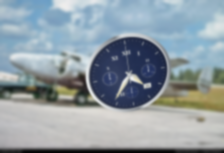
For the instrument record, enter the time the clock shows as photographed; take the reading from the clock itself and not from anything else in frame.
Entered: 4:36
